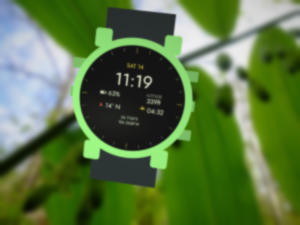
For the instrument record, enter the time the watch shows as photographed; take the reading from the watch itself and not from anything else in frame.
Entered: 11:19
